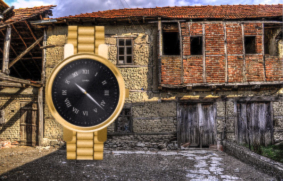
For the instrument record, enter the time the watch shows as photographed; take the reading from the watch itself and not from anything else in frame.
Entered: 10:22
